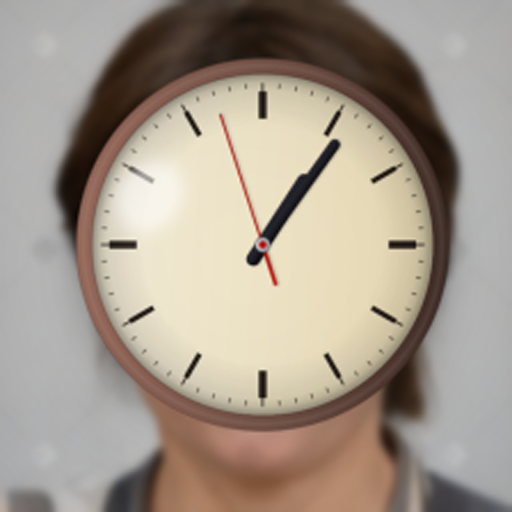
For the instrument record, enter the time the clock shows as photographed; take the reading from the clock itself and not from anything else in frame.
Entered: 1:05:57
